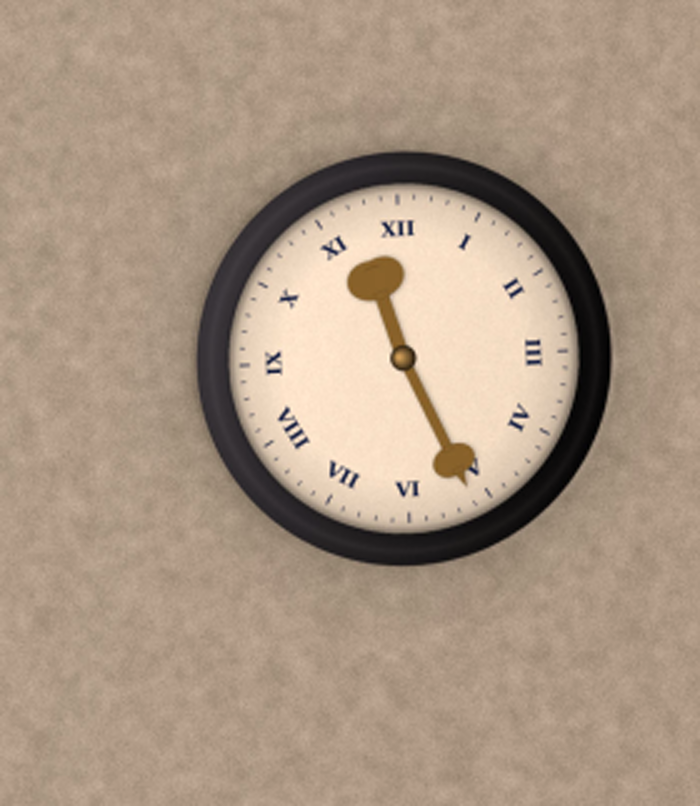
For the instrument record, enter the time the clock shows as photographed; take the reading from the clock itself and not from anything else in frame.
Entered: 11:26
